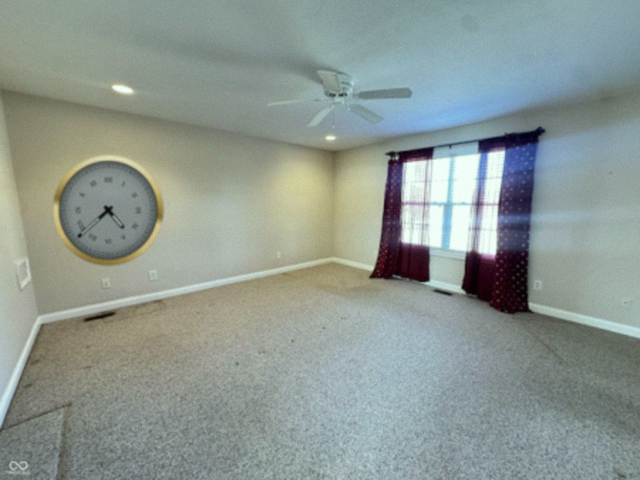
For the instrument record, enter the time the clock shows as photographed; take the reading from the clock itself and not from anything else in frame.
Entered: 4:38
